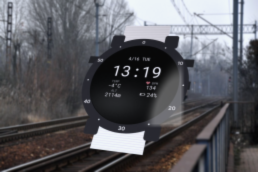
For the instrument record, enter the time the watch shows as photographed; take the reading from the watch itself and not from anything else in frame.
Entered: 13:19
